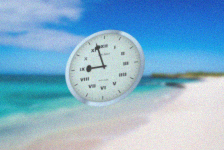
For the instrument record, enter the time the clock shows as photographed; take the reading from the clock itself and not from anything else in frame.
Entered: 8:57
